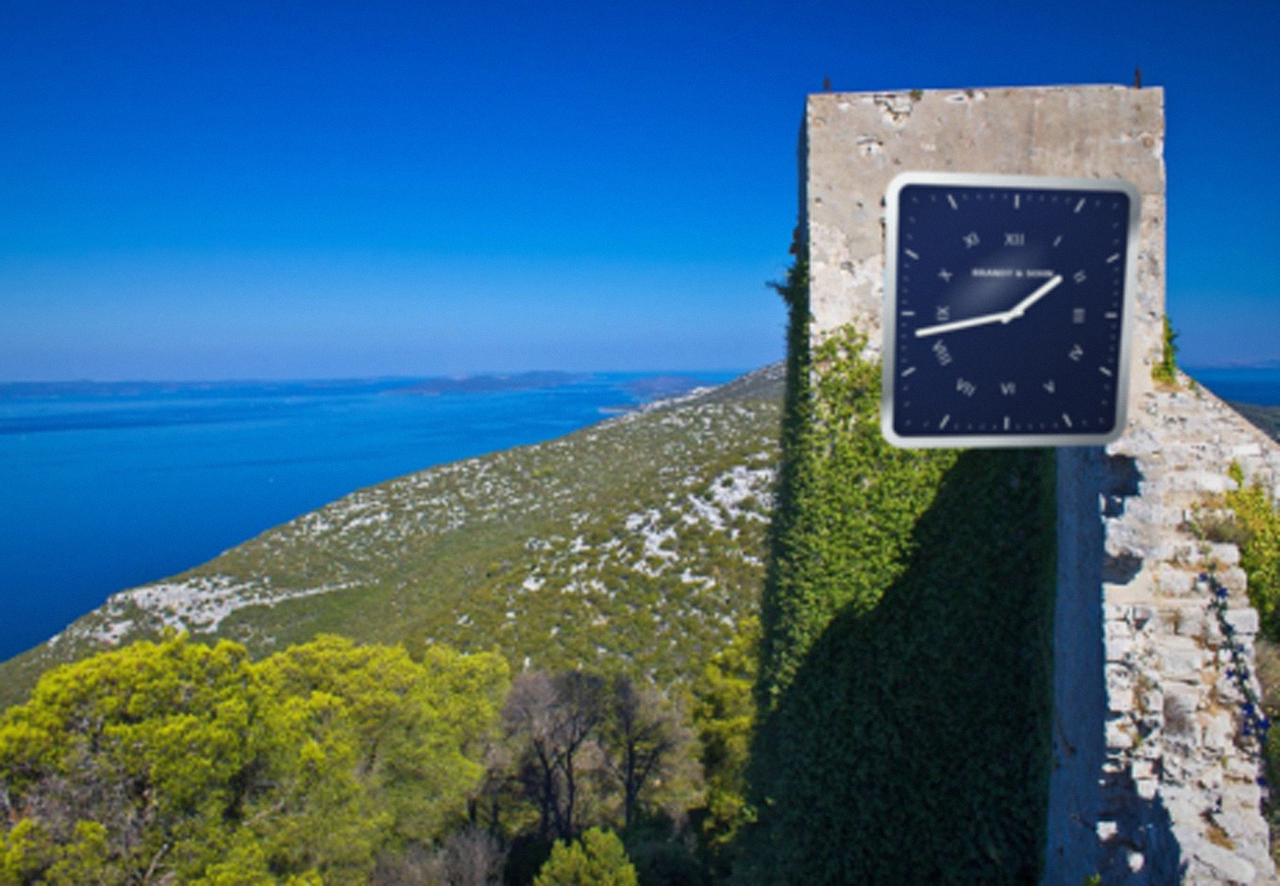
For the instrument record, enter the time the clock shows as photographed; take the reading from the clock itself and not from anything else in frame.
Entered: 1:43
